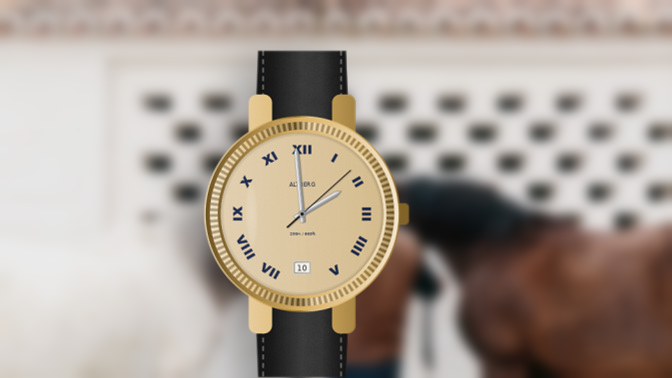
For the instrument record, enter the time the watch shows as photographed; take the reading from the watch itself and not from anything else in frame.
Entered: 1:59:08
